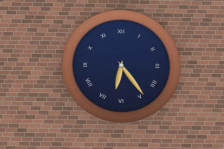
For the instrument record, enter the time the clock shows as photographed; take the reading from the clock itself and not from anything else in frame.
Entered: 6:24
